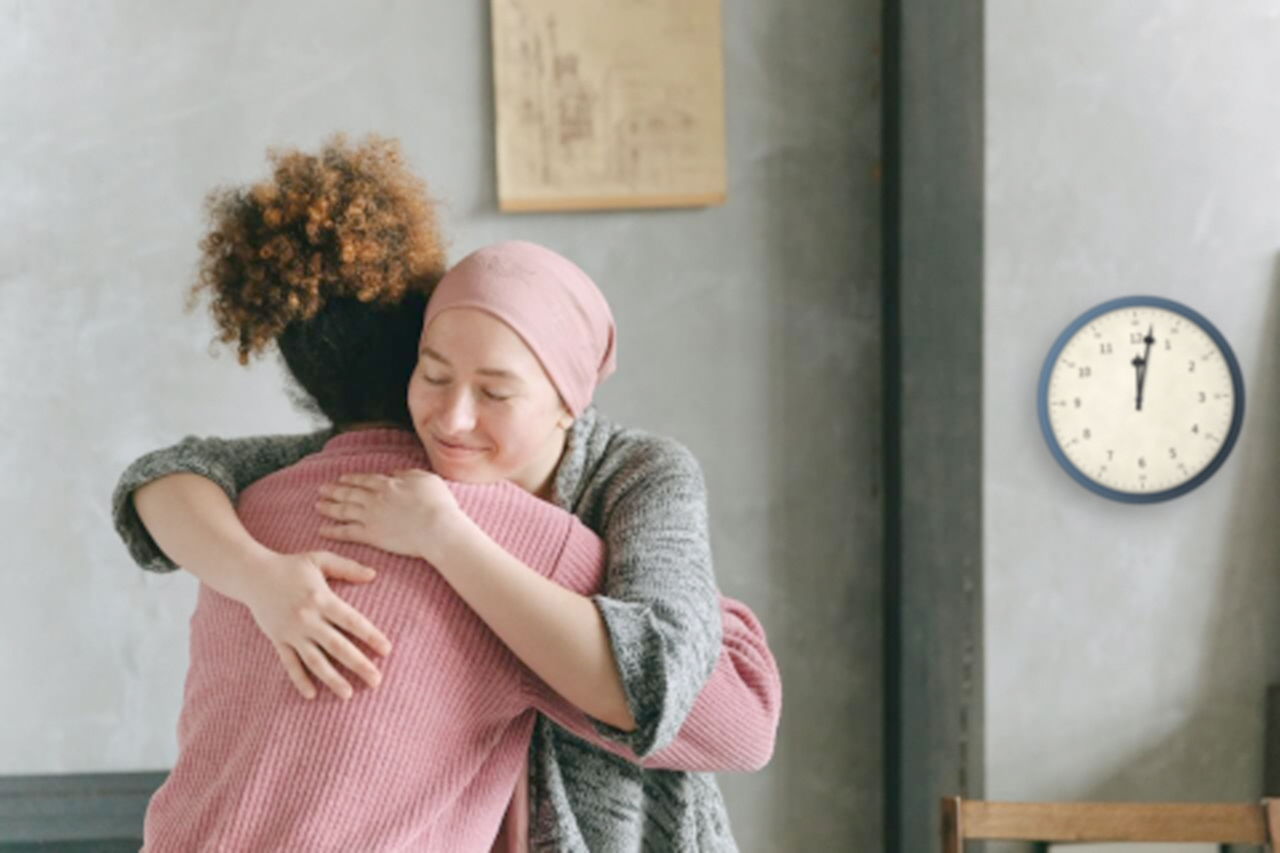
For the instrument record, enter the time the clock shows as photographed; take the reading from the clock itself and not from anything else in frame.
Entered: 12:02
